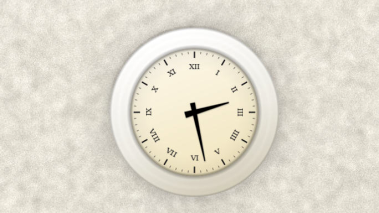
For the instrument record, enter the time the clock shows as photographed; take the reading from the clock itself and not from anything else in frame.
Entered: 2:28
